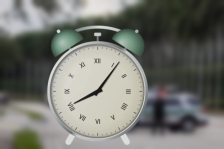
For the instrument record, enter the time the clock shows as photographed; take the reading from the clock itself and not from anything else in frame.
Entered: 8:06
